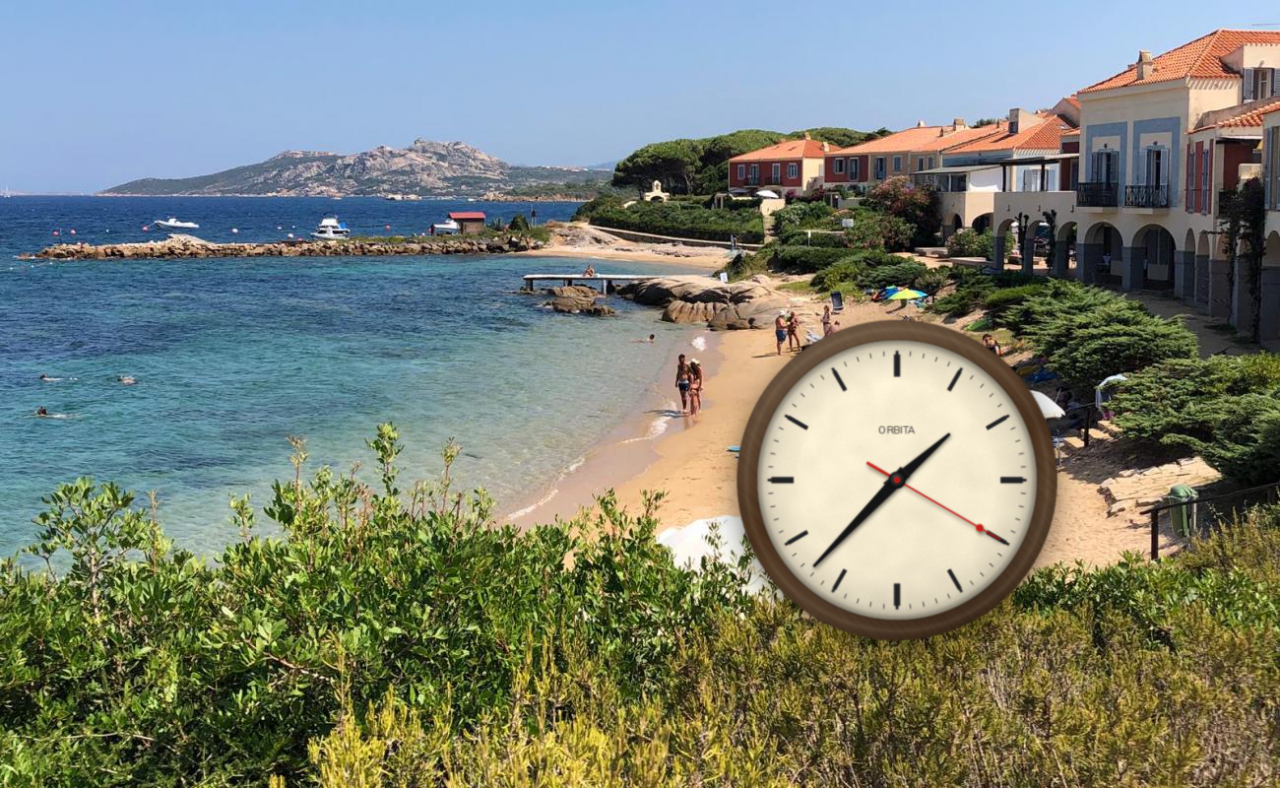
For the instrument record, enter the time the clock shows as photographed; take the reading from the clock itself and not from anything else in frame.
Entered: 1:37:20
